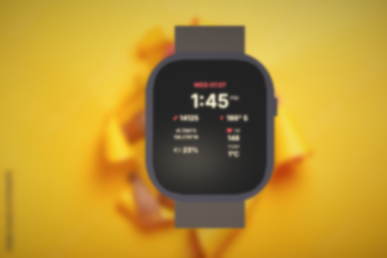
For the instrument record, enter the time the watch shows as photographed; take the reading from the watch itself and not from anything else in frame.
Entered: 1:45
